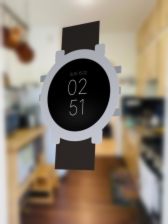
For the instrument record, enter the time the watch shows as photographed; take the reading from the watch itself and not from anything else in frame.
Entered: 2:51
